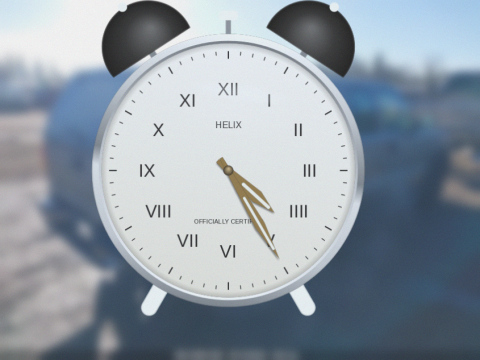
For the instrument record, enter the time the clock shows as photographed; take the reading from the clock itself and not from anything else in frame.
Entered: 4:25
